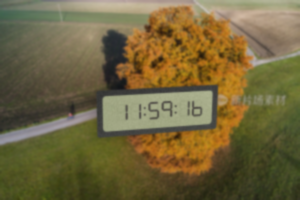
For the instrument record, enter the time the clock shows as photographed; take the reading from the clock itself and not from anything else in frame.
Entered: 11:59:16
